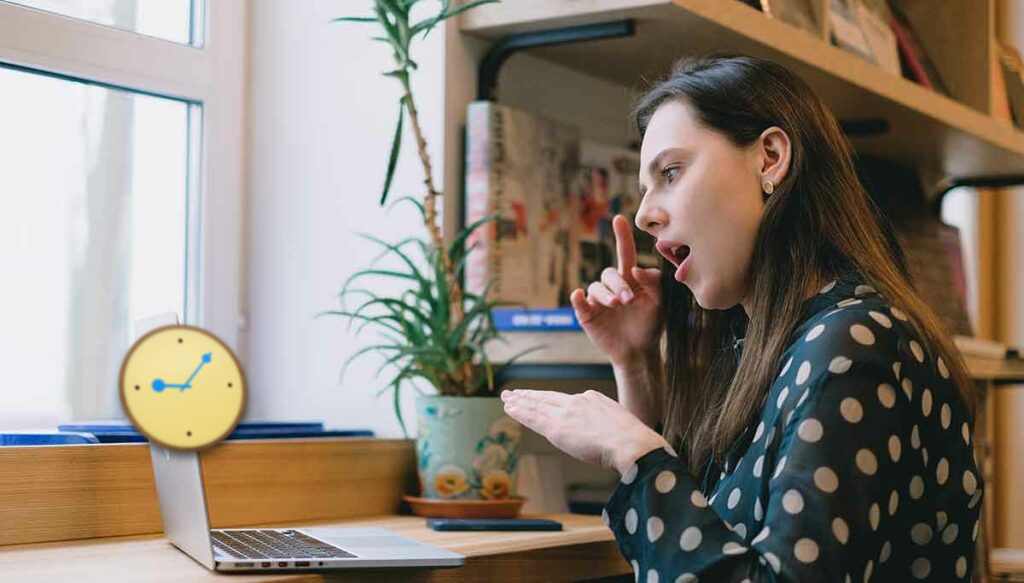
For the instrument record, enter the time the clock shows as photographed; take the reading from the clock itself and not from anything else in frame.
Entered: 9:07
